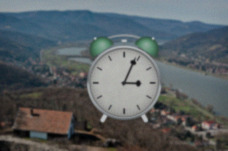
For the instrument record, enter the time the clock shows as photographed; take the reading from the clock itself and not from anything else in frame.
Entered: 3:04
